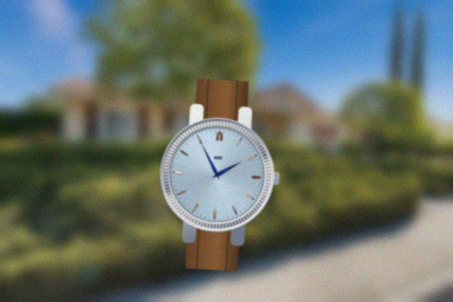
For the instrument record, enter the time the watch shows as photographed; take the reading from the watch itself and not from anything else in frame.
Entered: 1:55
